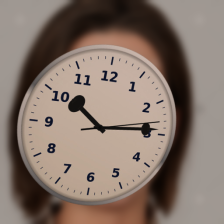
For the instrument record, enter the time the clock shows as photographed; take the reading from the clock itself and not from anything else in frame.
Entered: 10:14:13
